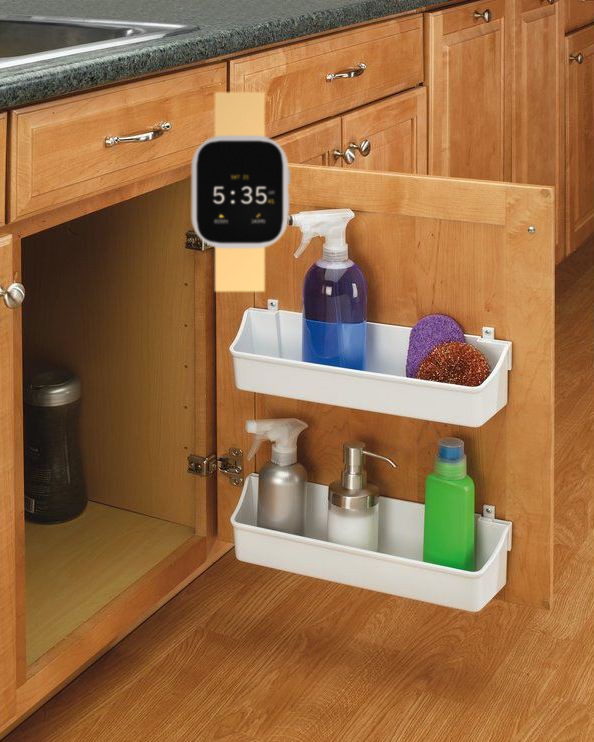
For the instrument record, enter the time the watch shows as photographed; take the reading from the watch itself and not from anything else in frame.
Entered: 5:35
